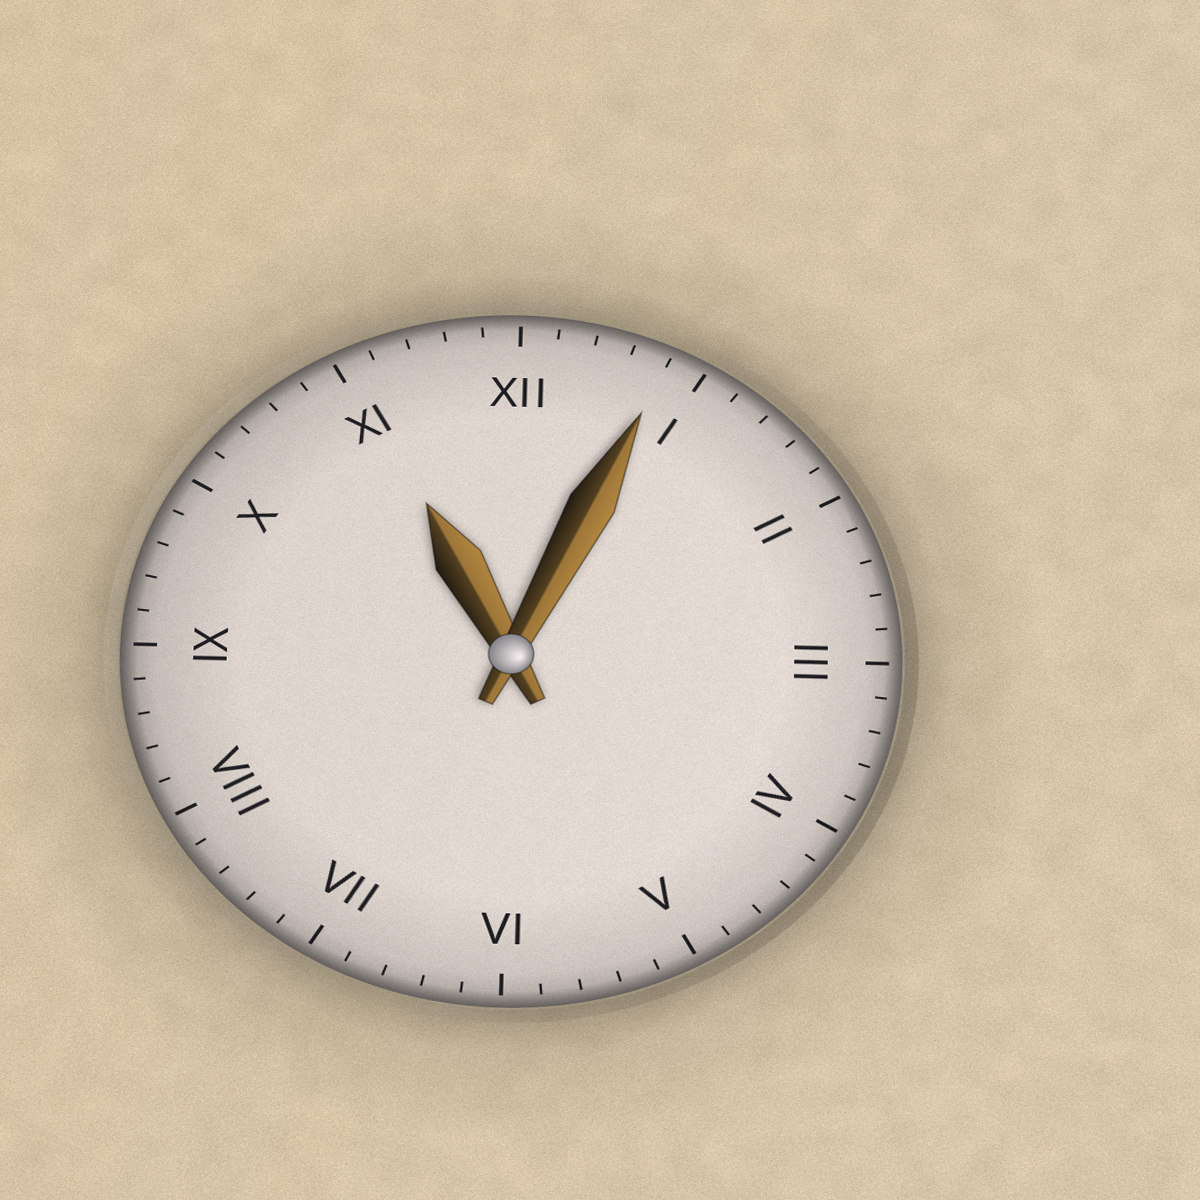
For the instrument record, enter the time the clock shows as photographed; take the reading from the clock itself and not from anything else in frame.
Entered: 11:04
